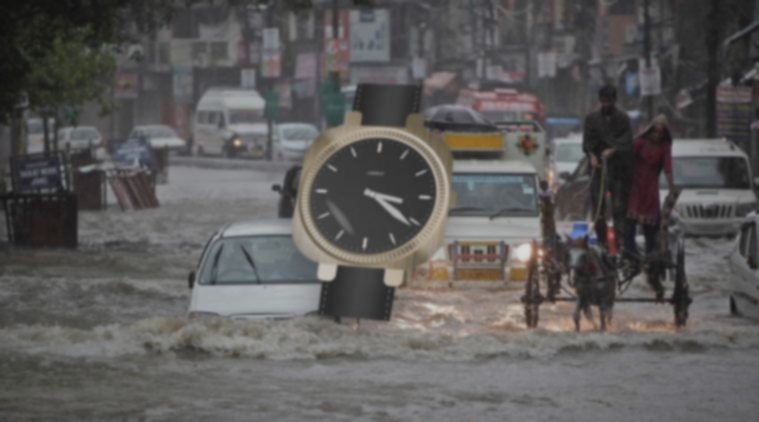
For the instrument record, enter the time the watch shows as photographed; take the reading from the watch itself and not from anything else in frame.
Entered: 3:21
